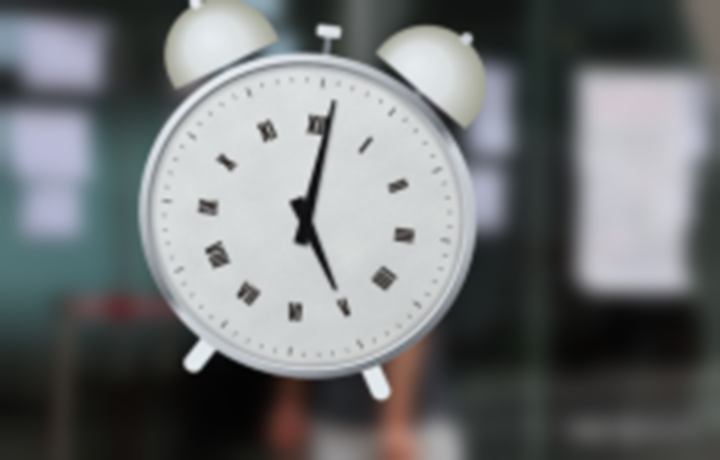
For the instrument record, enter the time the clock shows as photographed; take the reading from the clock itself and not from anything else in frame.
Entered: 5:01
